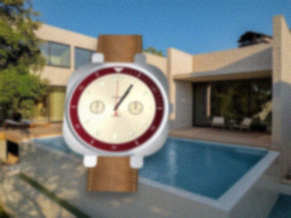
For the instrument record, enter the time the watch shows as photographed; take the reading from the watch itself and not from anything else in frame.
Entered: 1:05
